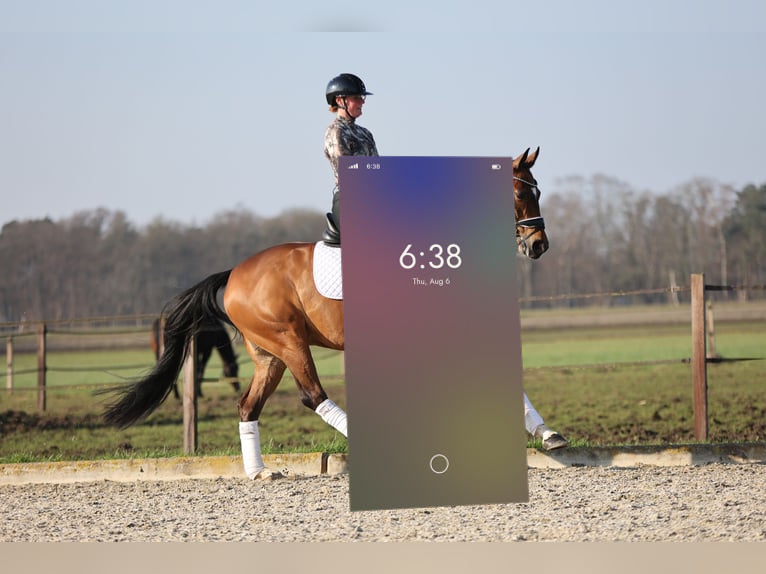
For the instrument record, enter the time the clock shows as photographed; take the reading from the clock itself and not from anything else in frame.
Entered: 6:38
